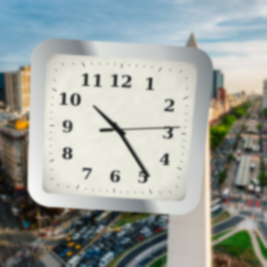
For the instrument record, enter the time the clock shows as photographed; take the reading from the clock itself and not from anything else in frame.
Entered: 10:24:14
